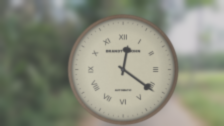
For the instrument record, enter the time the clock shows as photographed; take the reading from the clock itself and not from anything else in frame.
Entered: 12:21
